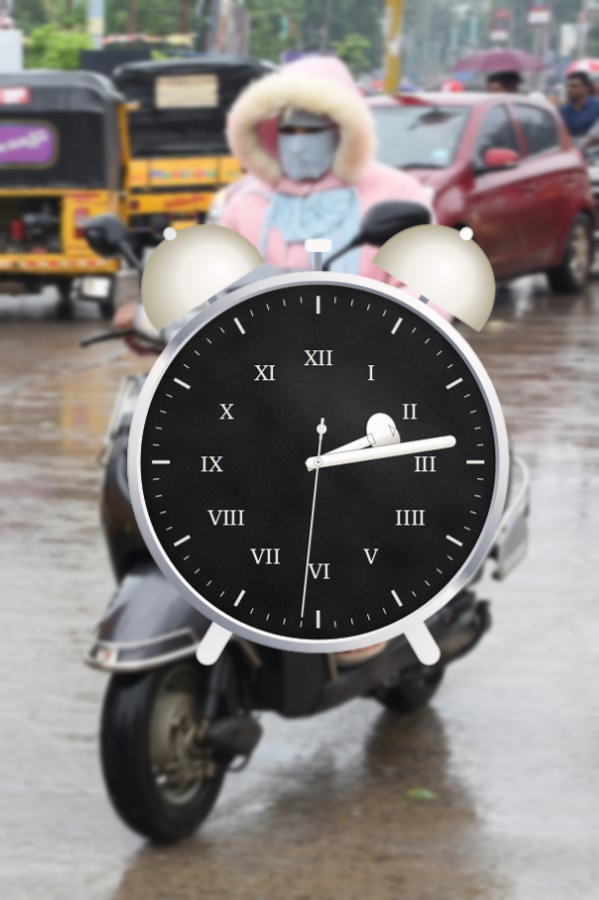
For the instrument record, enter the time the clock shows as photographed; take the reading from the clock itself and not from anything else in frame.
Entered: 2:13:31
